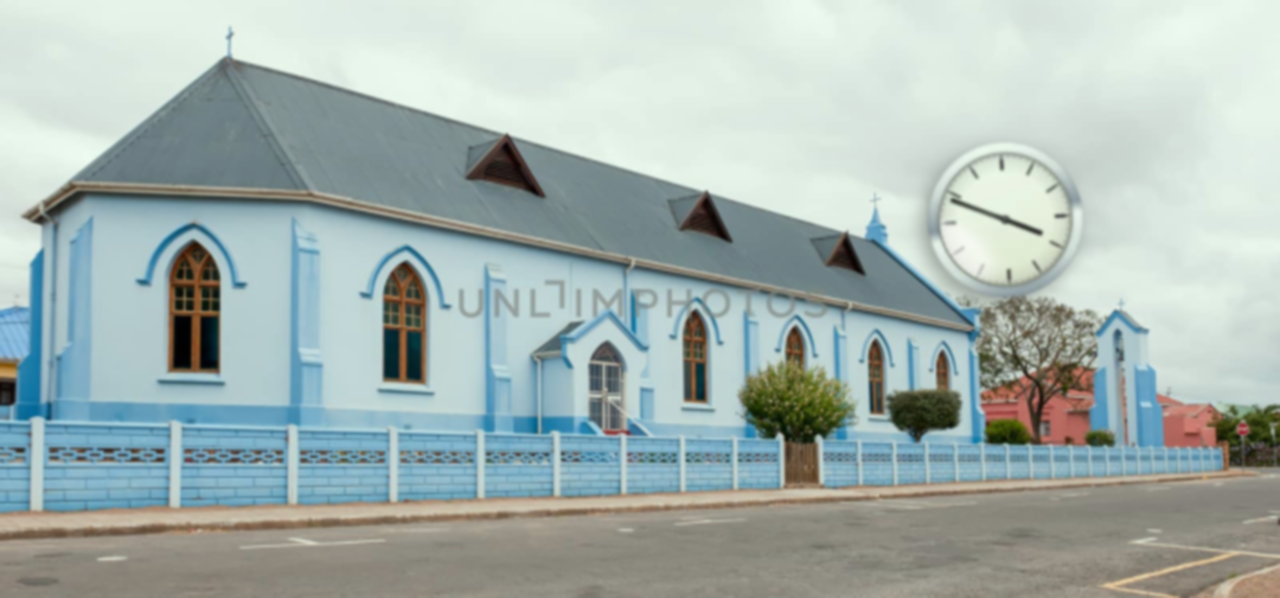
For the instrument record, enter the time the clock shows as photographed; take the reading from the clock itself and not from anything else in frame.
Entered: 3:49
